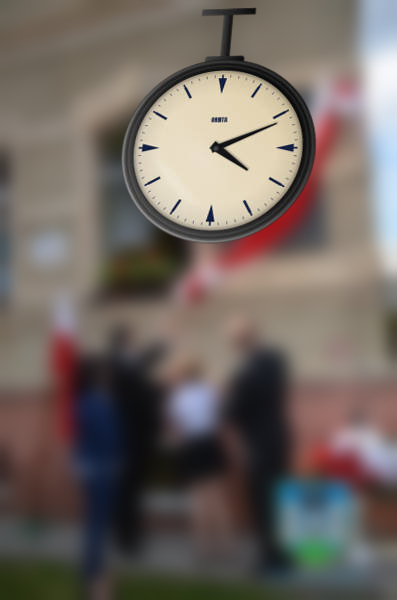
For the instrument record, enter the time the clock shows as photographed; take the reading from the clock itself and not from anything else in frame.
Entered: 4:11
